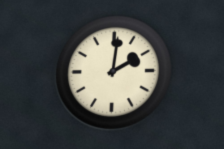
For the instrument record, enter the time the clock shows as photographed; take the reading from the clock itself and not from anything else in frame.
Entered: 2:01
